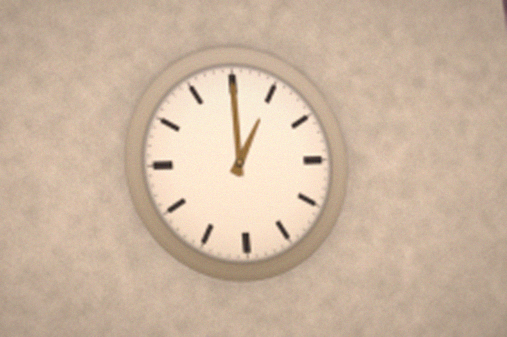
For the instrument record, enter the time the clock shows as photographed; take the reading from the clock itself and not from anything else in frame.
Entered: 1:00
